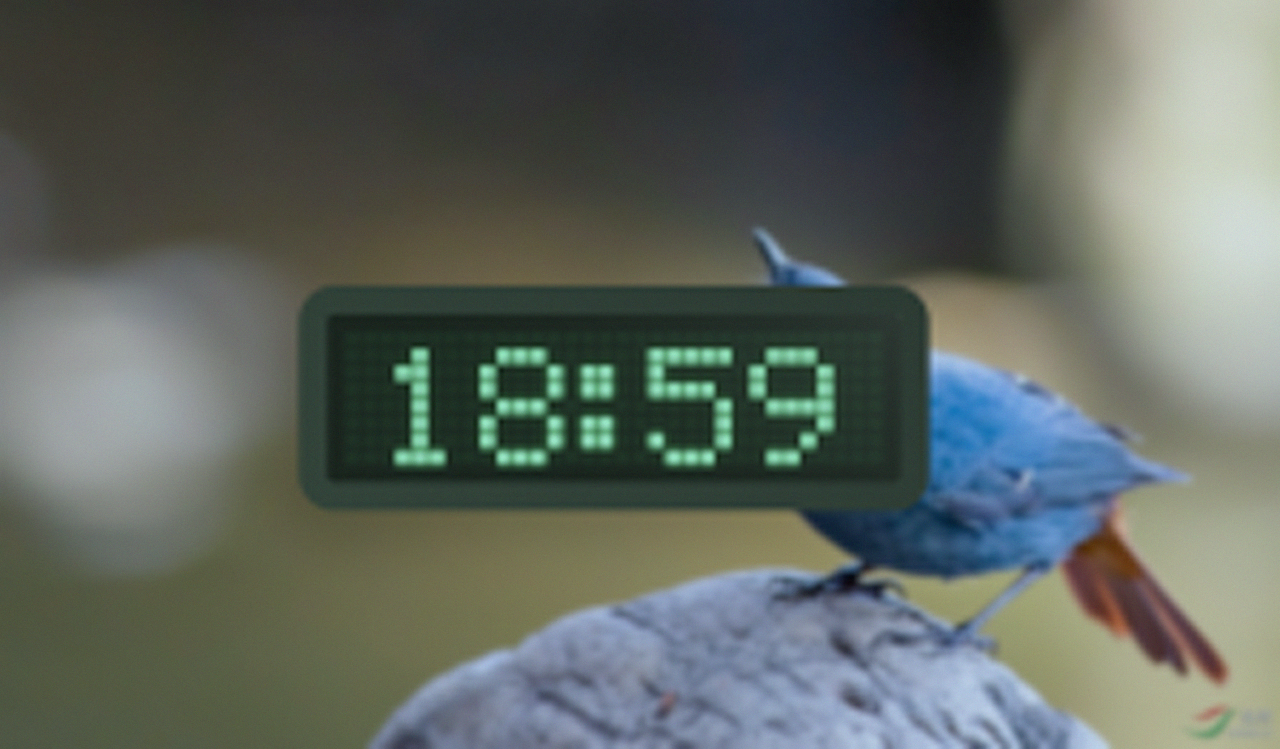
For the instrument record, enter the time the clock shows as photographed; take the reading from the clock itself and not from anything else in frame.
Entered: 18:59
